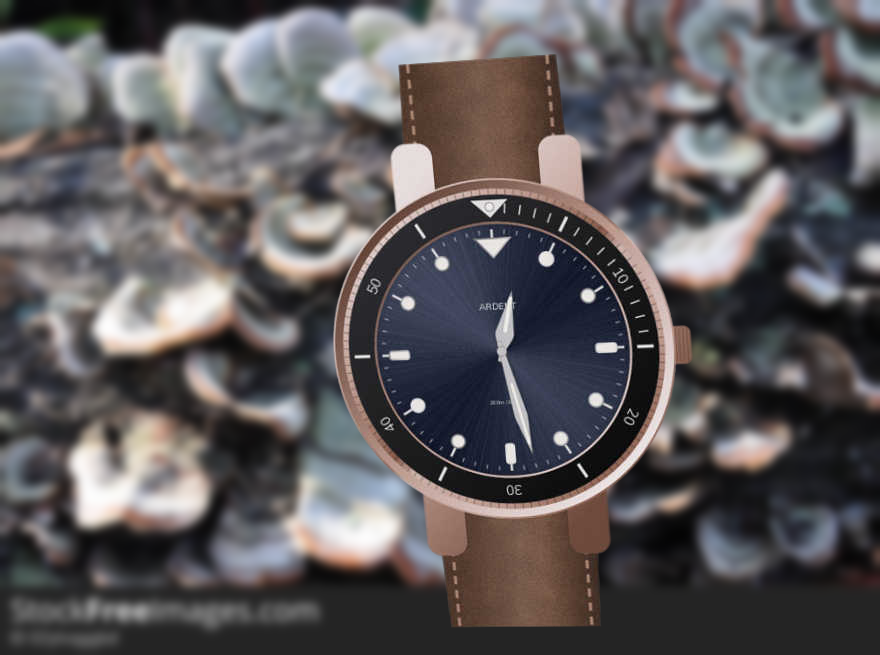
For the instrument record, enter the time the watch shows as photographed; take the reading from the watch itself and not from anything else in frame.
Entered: 12:28
